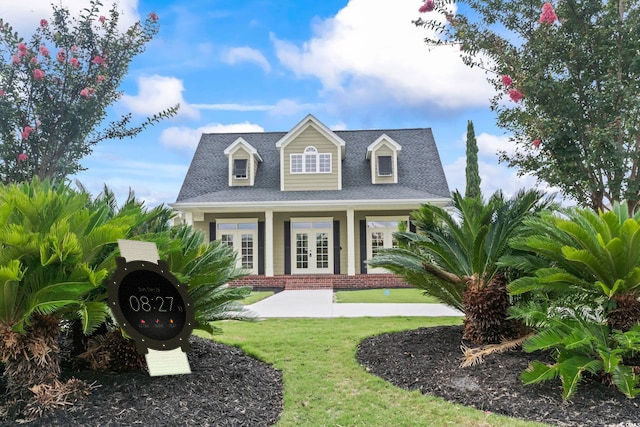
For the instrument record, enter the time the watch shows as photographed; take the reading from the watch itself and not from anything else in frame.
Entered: 8:27
